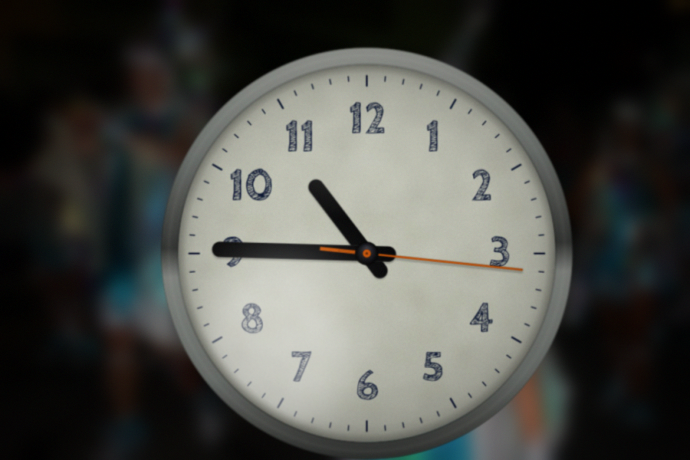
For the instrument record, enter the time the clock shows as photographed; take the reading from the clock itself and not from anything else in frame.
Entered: 10:45:16
